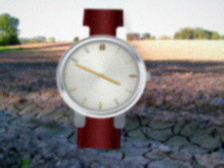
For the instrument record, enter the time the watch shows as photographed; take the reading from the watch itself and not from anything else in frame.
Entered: 3:49
